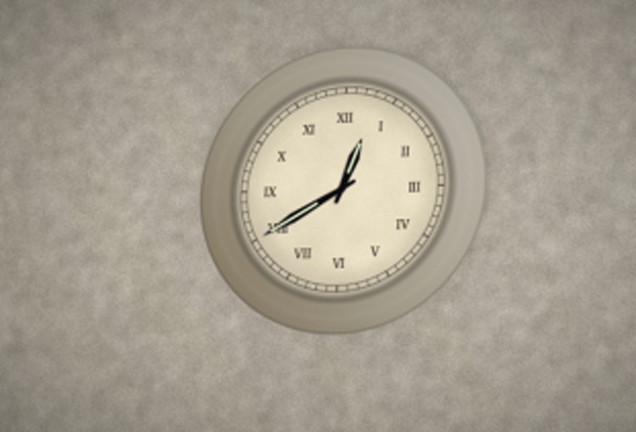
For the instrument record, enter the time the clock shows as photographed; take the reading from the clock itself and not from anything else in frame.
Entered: 12:40
